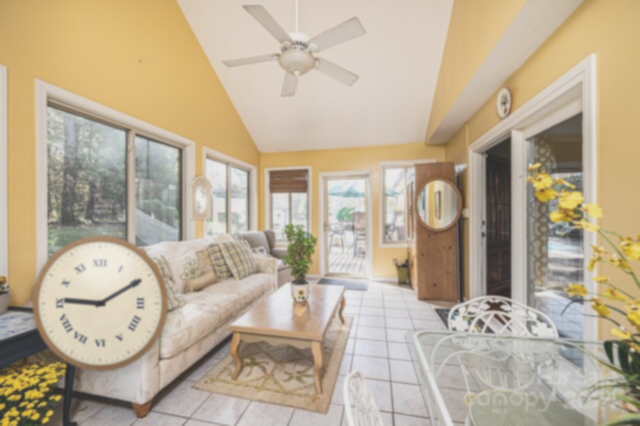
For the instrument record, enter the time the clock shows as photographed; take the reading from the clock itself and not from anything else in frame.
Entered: 9:10
